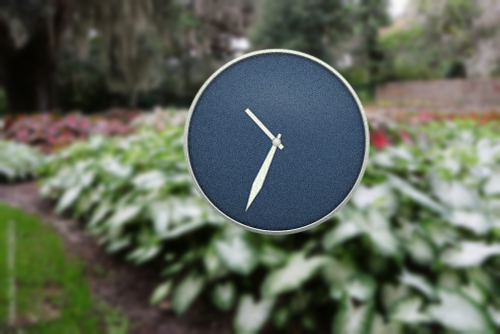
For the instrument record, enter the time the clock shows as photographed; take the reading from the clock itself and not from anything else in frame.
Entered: 10:34
